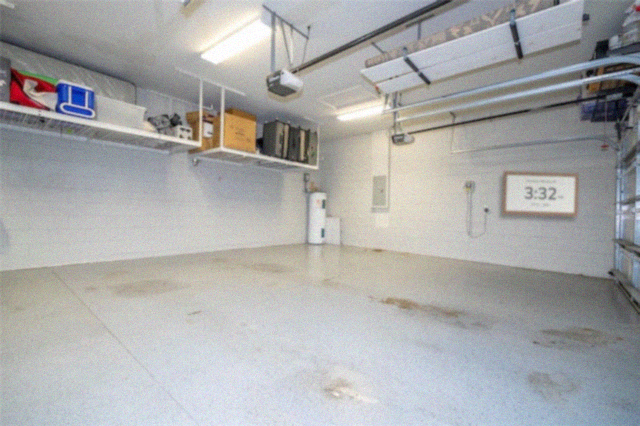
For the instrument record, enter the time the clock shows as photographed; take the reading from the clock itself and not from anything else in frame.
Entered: 3:32
